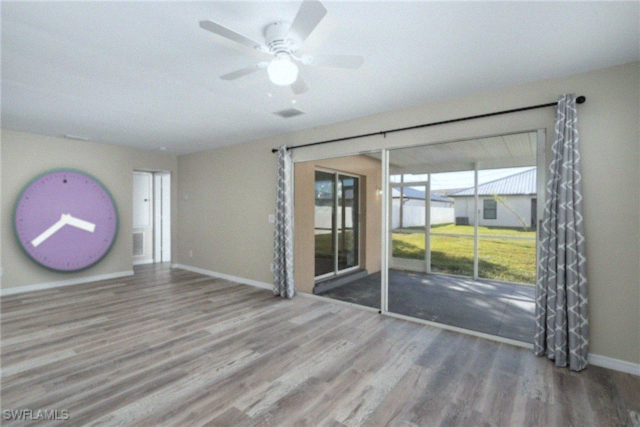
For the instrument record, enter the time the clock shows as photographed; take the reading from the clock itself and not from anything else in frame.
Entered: 3:39
